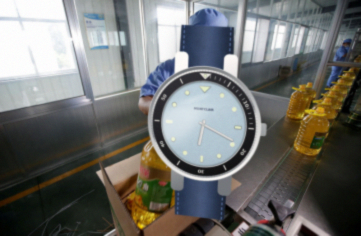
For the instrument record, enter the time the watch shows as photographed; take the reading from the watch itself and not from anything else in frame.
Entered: 6:19
